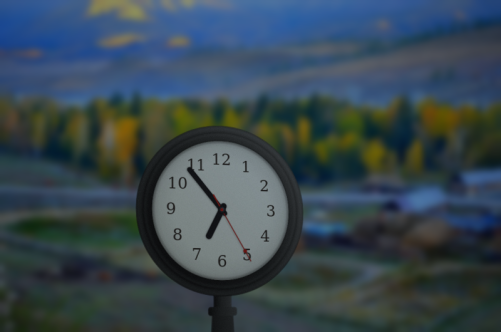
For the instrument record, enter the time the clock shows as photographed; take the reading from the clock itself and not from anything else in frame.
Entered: 6:53:25
